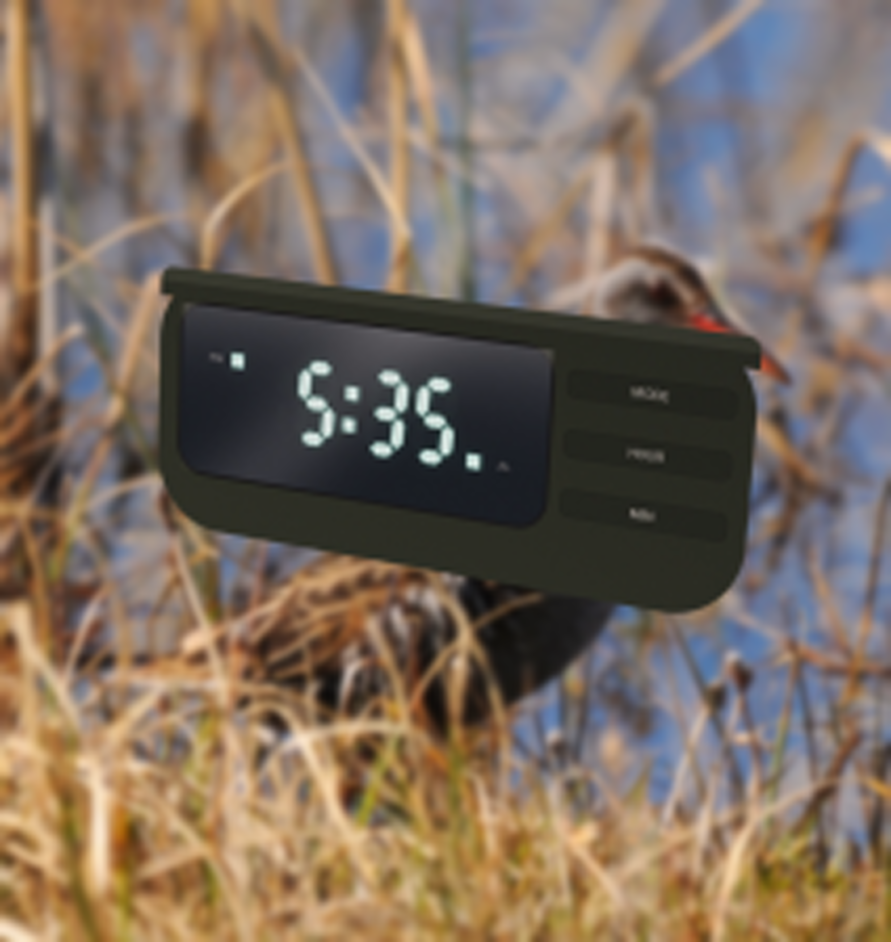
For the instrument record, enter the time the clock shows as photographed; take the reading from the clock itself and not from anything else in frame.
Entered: 5:35
